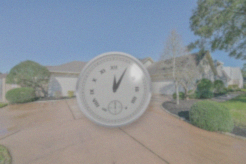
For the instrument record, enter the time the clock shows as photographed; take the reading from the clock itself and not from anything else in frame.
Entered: 12:05
